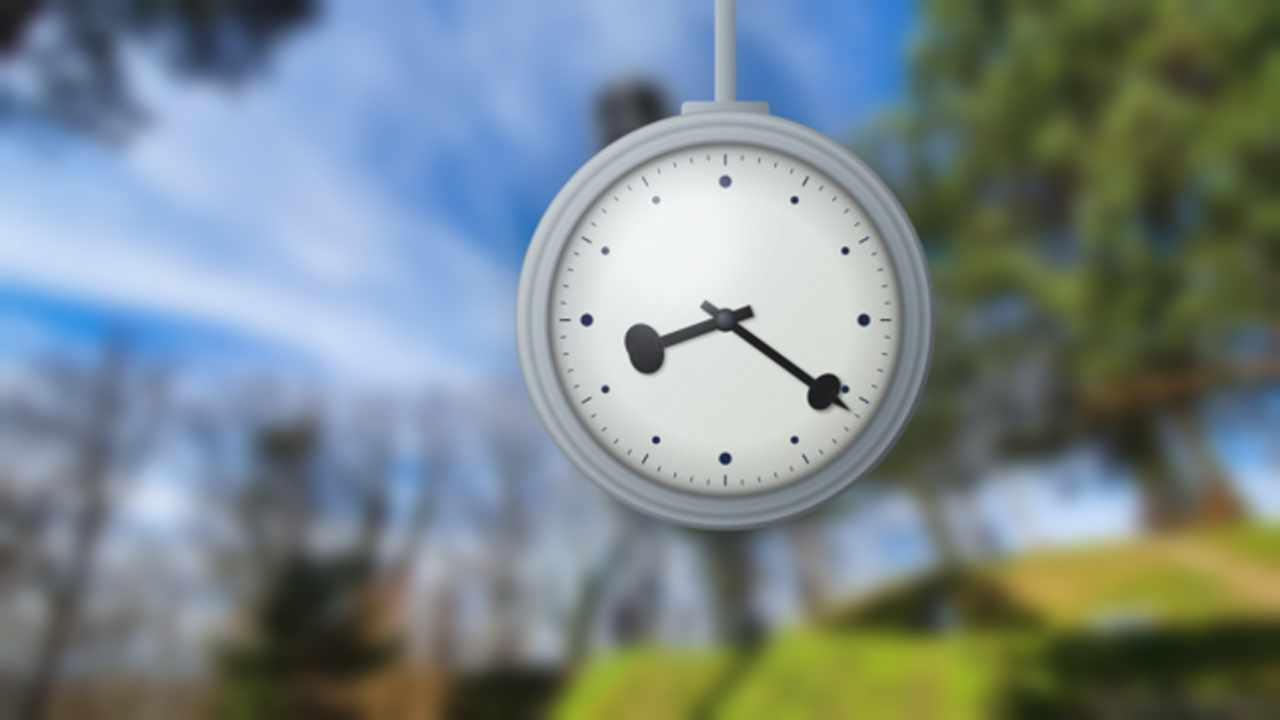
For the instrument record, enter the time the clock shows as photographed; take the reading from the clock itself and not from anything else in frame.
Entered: 8:21
